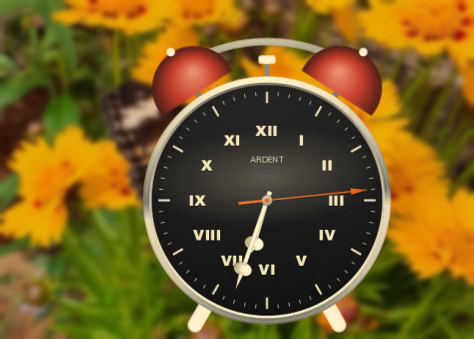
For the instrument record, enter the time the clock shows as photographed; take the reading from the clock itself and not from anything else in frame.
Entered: 6:33:14
